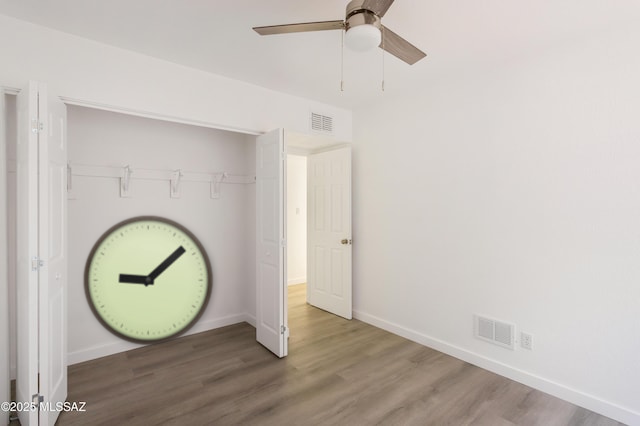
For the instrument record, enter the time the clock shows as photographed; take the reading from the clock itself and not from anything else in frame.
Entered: 9:08
